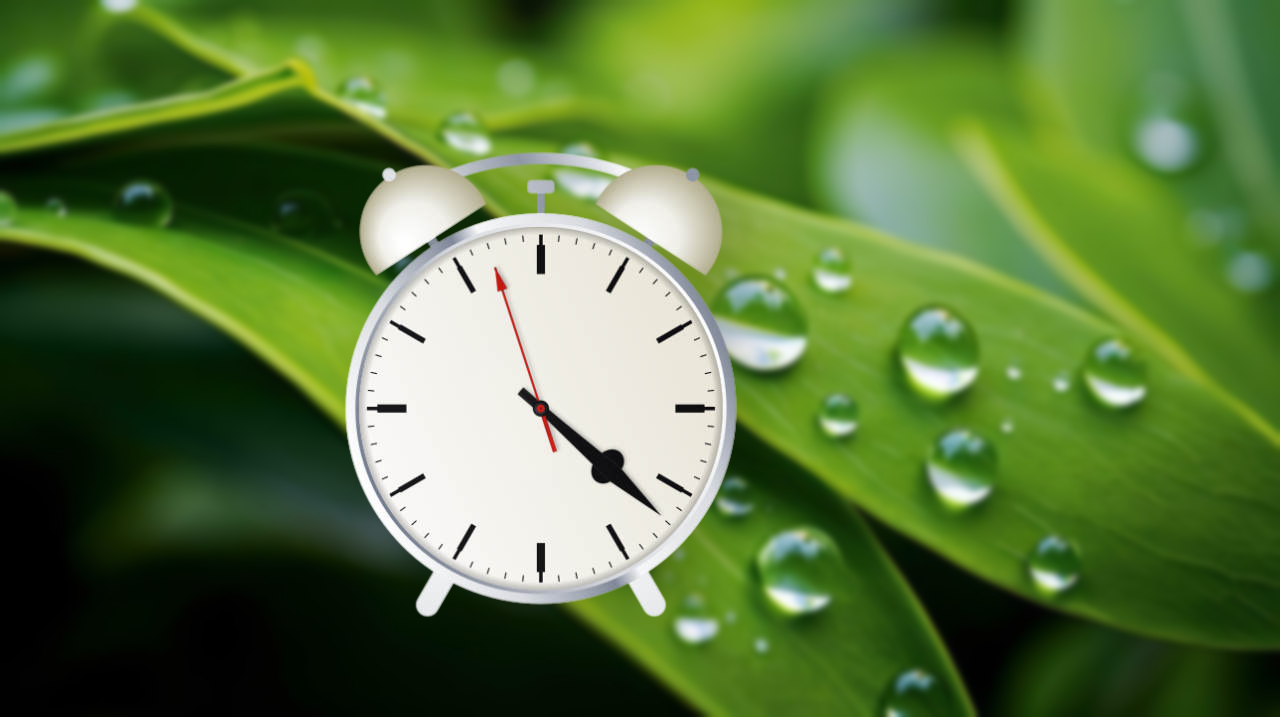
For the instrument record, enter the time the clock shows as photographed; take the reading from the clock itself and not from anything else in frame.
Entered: 4:21:57
